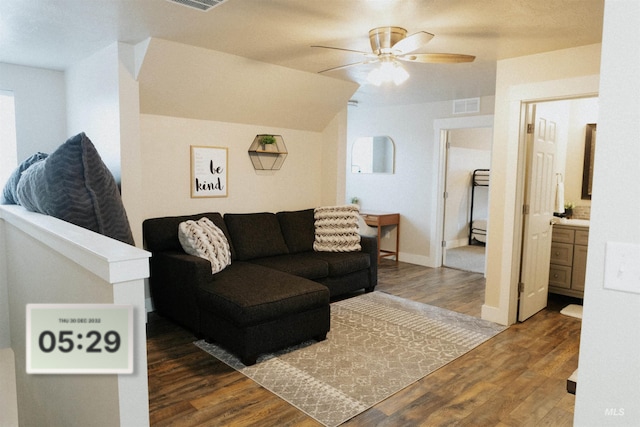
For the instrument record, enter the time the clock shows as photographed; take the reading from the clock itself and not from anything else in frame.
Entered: 5:29
